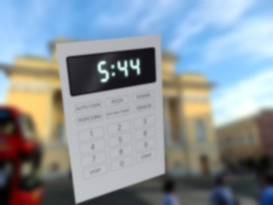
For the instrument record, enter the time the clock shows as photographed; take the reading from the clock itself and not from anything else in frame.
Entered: 5:44
